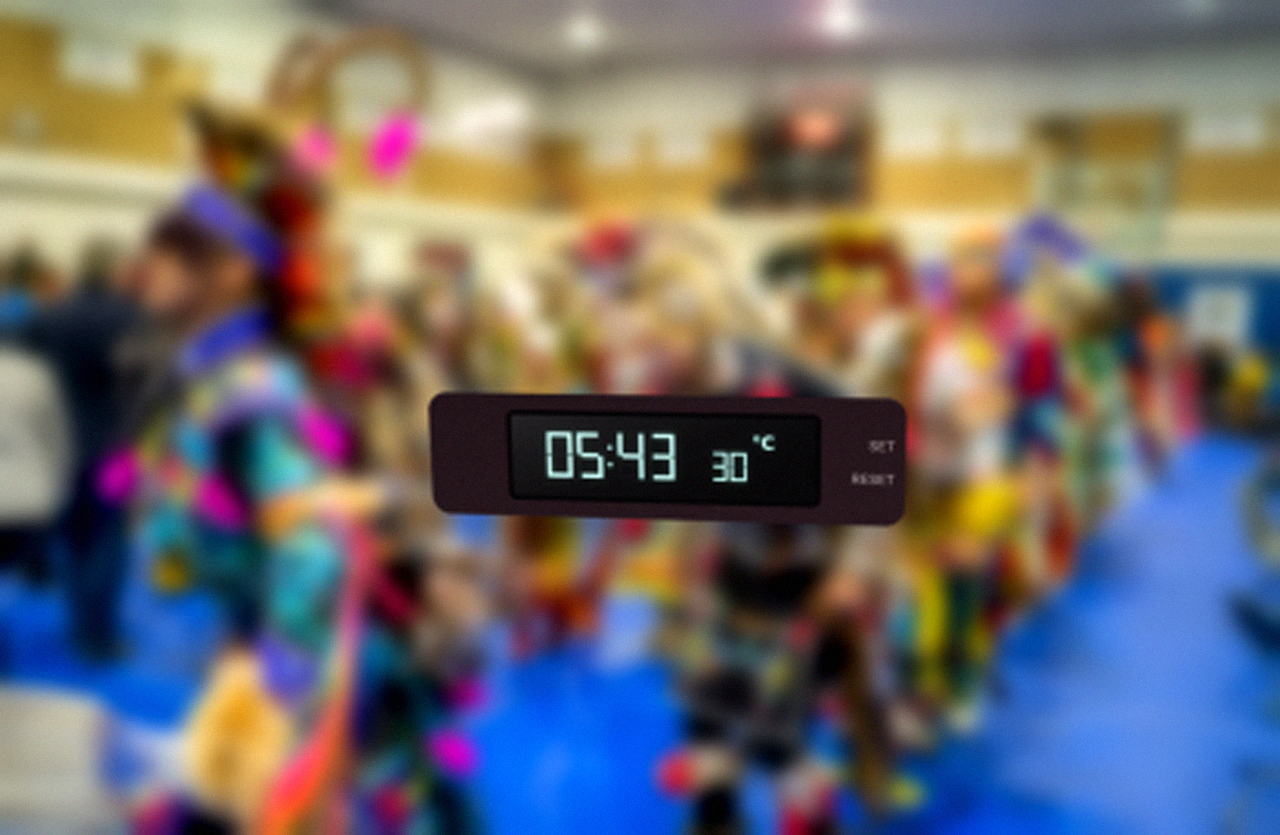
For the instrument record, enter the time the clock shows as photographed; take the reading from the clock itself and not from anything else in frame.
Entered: 5:43
